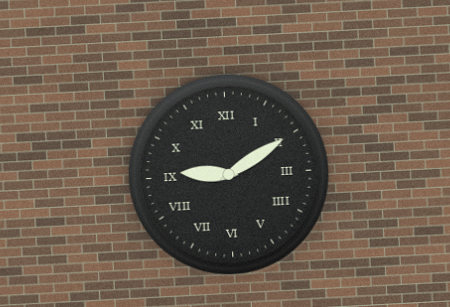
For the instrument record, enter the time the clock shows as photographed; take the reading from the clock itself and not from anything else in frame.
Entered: 9:10
